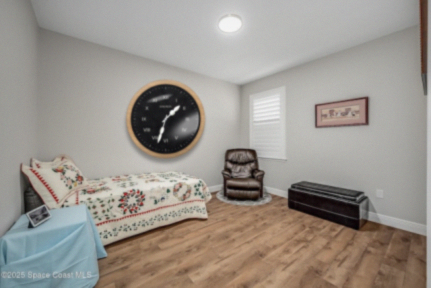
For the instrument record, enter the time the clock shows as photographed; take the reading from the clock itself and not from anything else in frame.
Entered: 1:33
